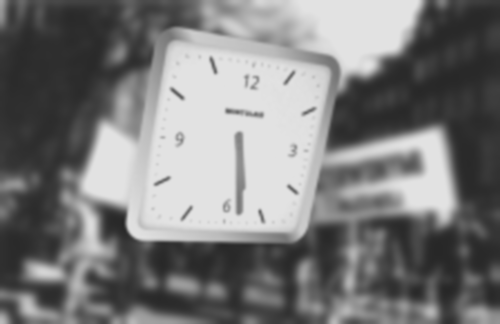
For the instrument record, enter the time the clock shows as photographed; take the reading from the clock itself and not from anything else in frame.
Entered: 5:28
